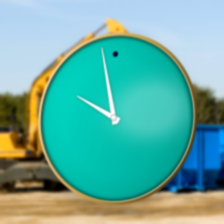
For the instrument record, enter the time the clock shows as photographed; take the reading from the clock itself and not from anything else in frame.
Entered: 9:58
